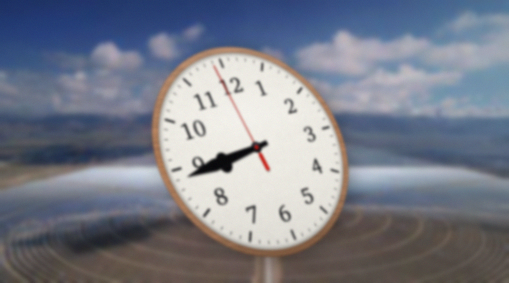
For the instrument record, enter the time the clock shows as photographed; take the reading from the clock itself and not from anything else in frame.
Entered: 8:43:59
